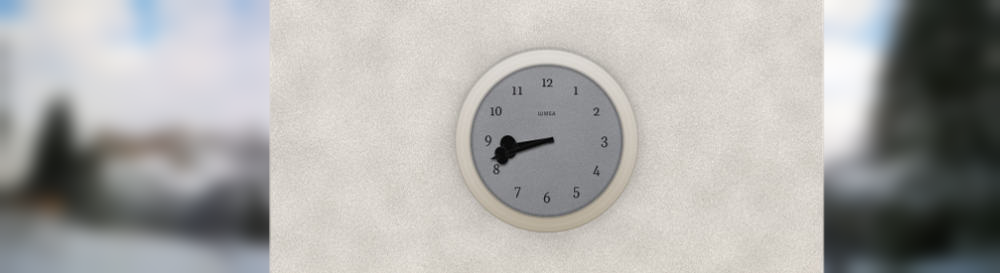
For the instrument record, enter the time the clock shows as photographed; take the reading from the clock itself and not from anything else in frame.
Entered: 8:42
